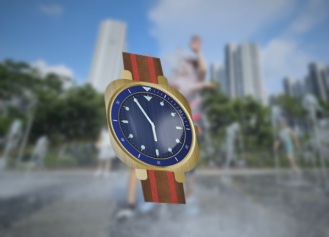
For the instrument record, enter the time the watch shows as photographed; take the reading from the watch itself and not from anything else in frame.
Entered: 5:55
